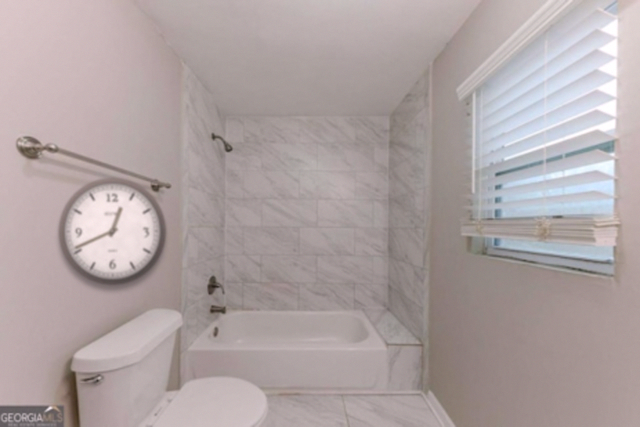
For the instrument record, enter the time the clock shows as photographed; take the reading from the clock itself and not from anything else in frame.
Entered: 12:41
